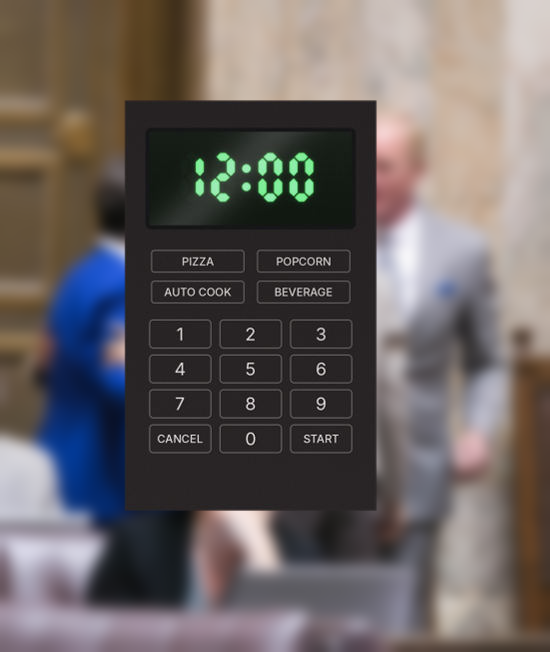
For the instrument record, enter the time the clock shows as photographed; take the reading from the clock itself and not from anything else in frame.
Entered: 12:00
